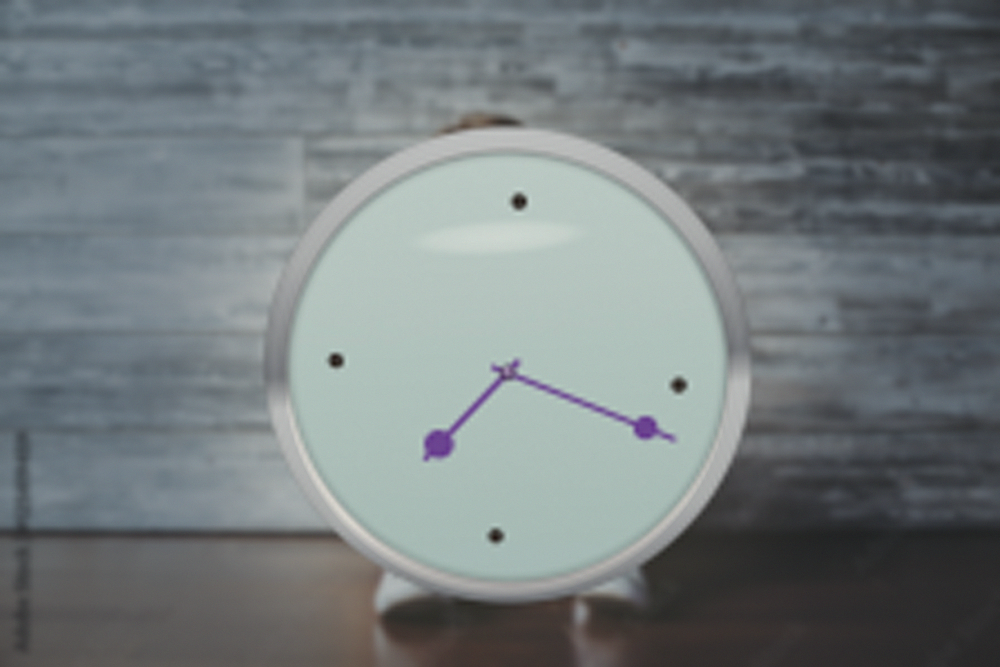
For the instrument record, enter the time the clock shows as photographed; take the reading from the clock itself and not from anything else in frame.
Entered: 7:18
